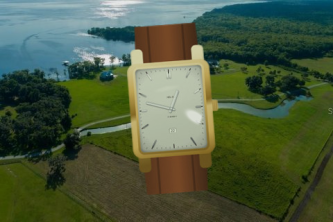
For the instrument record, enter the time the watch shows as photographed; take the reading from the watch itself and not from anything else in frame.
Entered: 12:48
